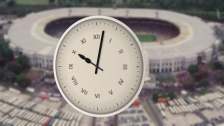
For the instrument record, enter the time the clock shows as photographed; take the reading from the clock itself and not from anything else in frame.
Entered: 10:02
